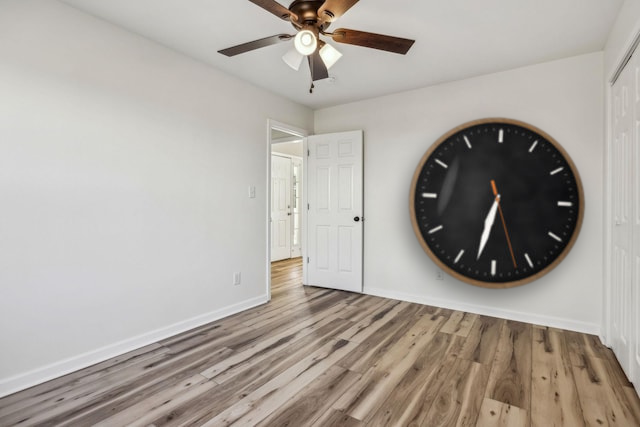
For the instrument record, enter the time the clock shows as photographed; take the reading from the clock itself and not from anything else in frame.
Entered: 6:32:27
